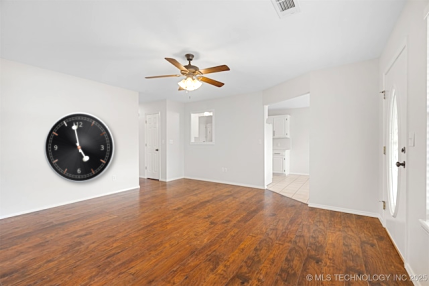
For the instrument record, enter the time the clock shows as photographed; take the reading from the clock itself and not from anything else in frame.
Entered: 4:58
